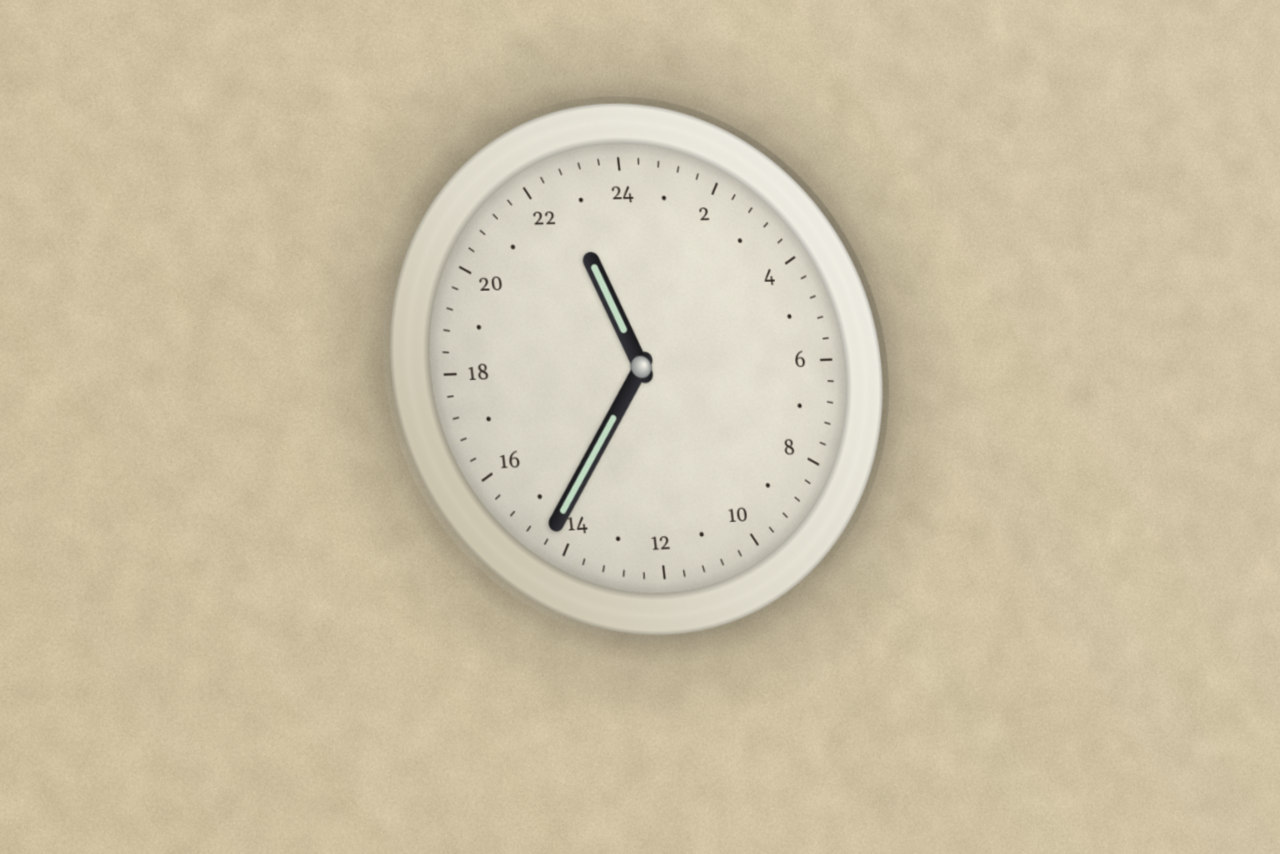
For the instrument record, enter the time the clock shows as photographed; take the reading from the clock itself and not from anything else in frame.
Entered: 22:36
